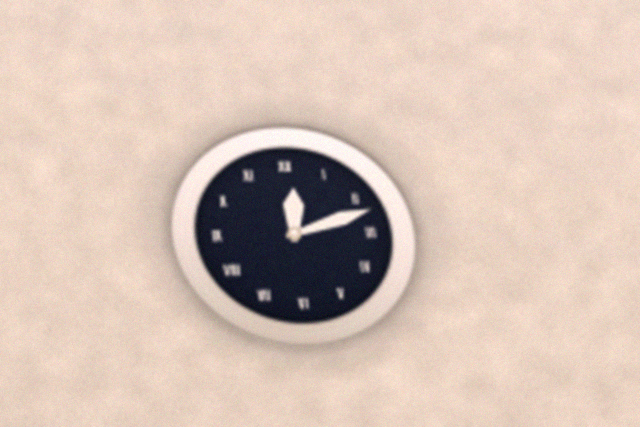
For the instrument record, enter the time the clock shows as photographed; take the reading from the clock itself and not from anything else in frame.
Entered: 12:12
